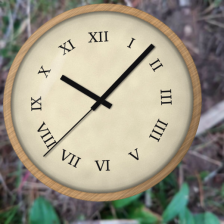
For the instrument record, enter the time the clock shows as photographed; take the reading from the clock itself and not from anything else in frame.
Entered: 10:07:38
